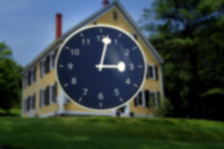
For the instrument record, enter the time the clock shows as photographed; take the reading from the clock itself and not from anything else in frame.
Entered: 3:02
